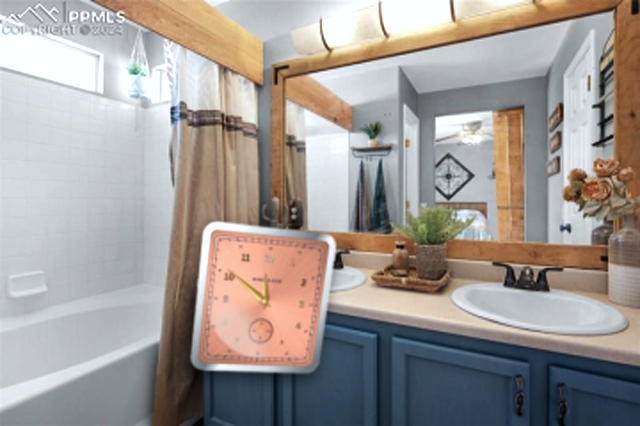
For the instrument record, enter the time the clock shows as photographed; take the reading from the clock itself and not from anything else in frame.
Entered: 11:51
